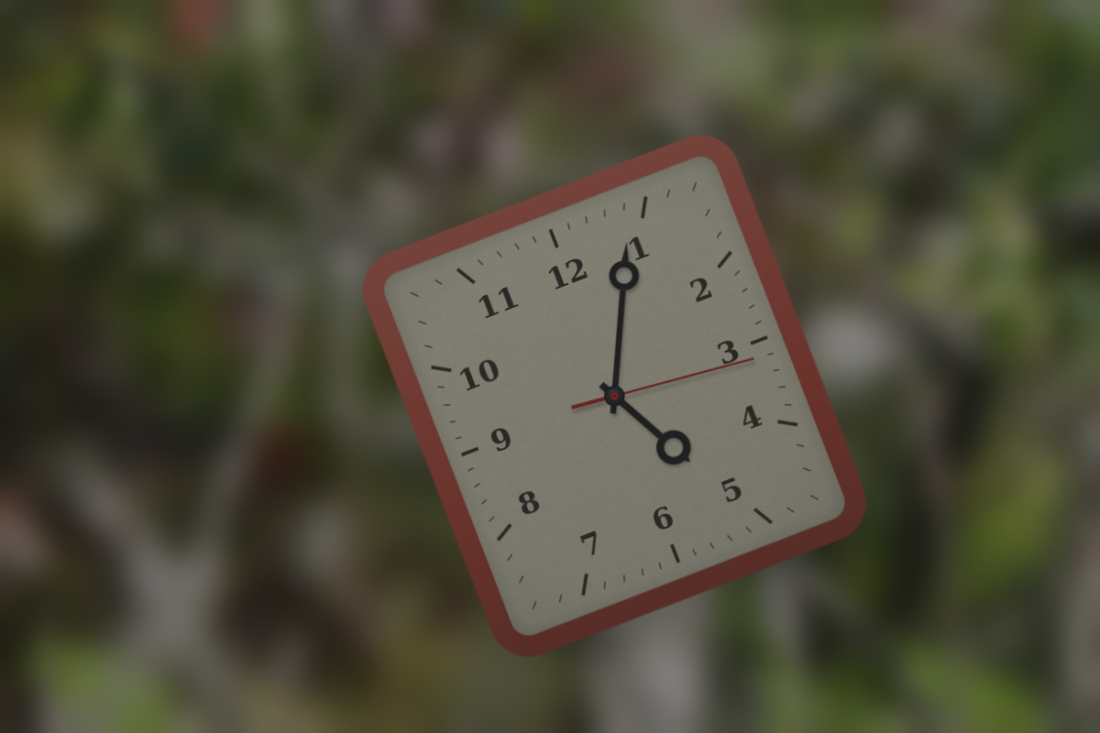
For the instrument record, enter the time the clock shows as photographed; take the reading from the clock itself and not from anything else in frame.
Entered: 5:04:16
